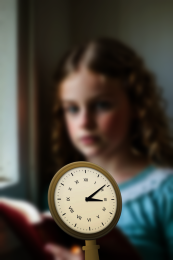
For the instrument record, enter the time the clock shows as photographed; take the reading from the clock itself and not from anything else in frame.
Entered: 3:09
